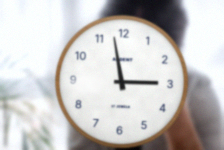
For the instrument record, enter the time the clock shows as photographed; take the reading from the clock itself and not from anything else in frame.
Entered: 2:58
